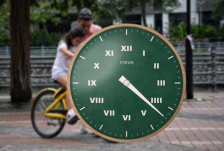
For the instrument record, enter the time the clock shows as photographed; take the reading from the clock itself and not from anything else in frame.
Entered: 4:22
